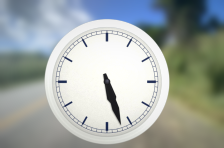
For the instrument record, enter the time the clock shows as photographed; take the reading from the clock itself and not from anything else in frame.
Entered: 5:27
